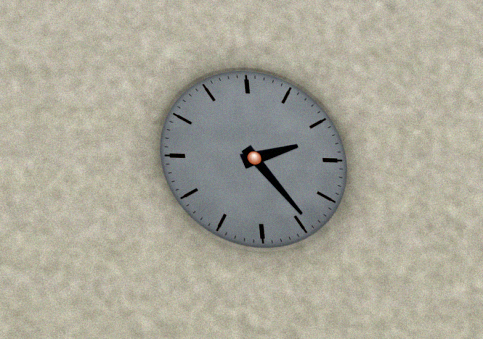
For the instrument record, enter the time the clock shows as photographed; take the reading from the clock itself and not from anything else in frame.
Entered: 2:24
